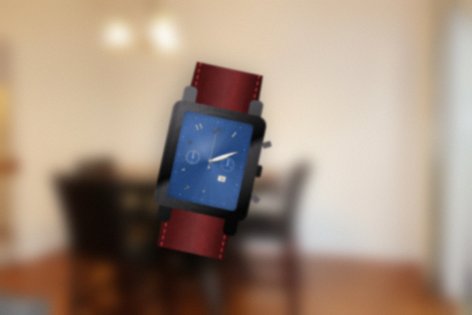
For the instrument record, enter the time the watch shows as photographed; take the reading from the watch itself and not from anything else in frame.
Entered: 2:10
